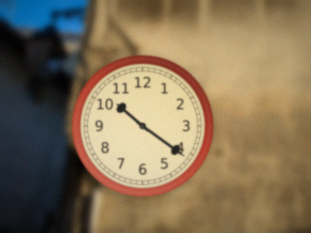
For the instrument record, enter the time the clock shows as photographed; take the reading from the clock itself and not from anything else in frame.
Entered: 10:21
